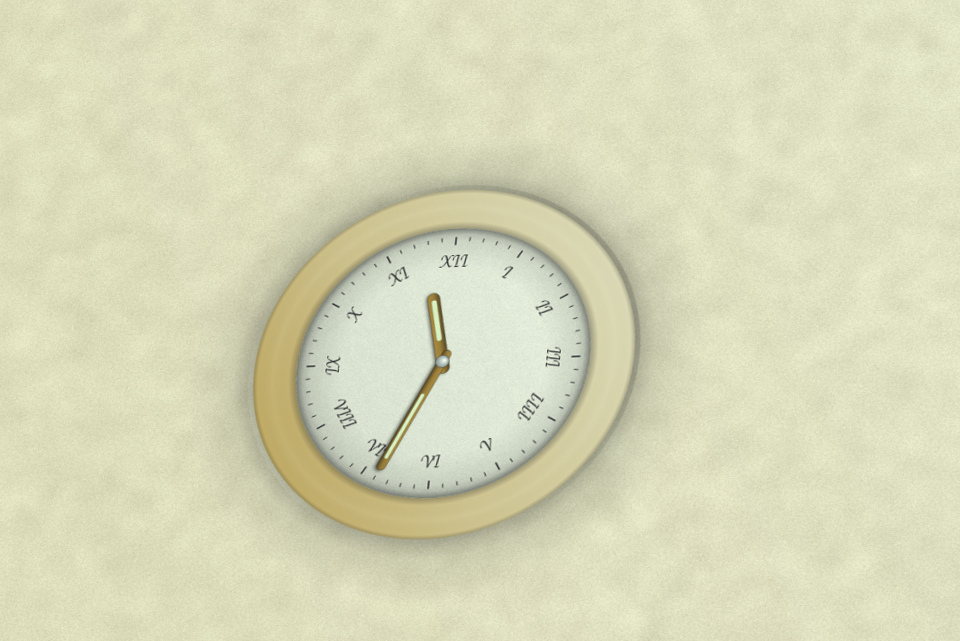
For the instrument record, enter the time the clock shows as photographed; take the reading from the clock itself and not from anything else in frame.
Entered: 11:34
